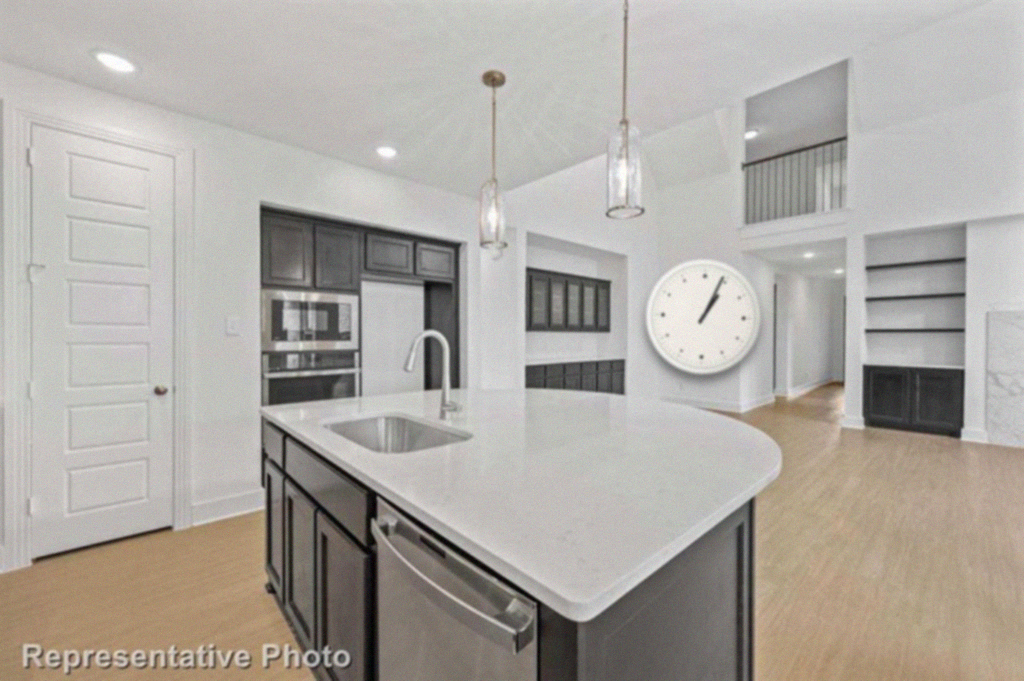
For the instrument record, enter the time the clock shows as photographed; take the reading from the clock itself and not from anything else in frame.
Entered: 1:04
